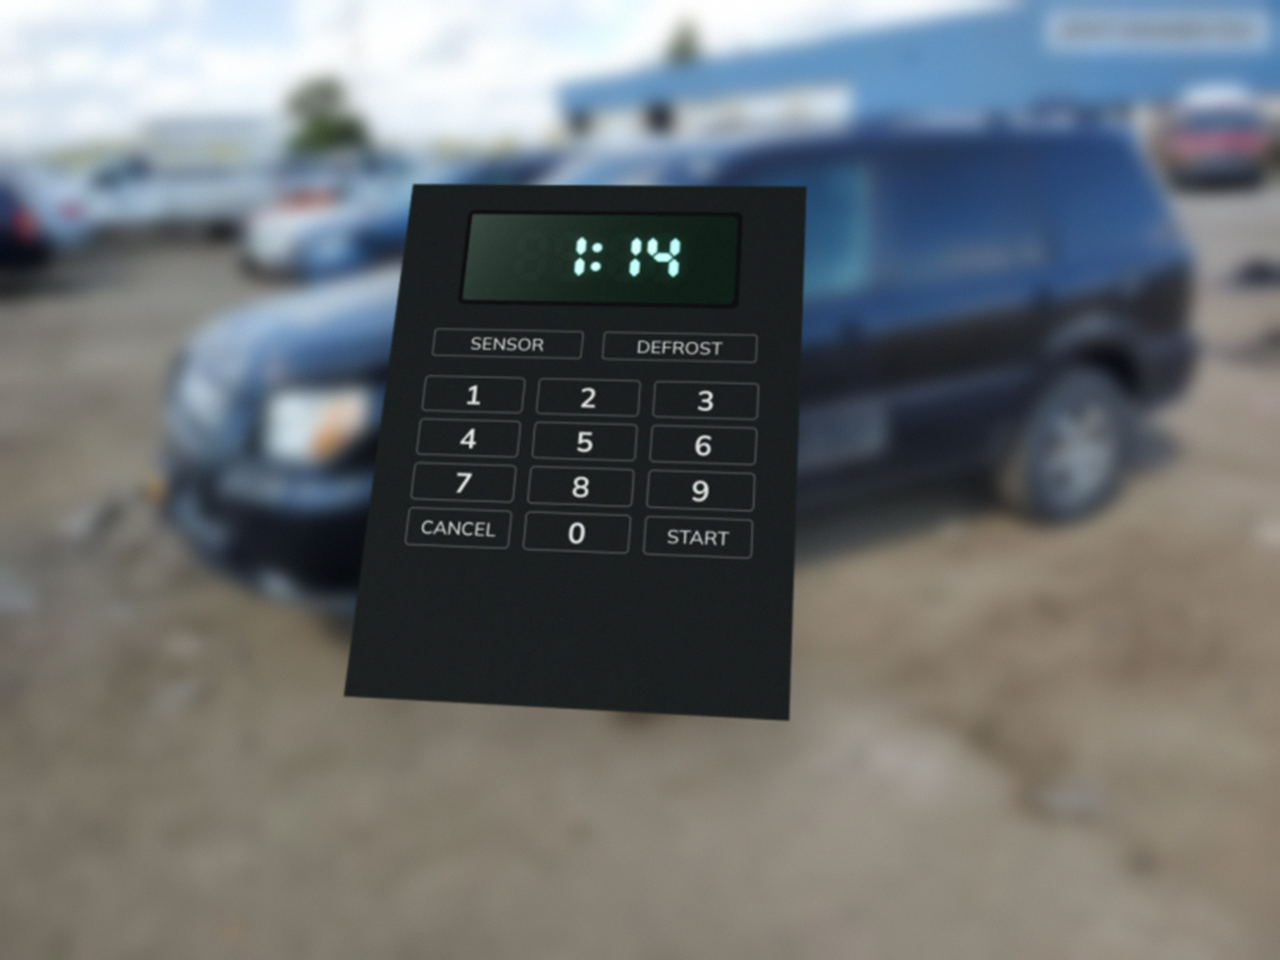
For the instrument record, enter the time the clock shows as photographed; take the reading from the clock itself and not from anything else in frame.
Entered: 1:14
